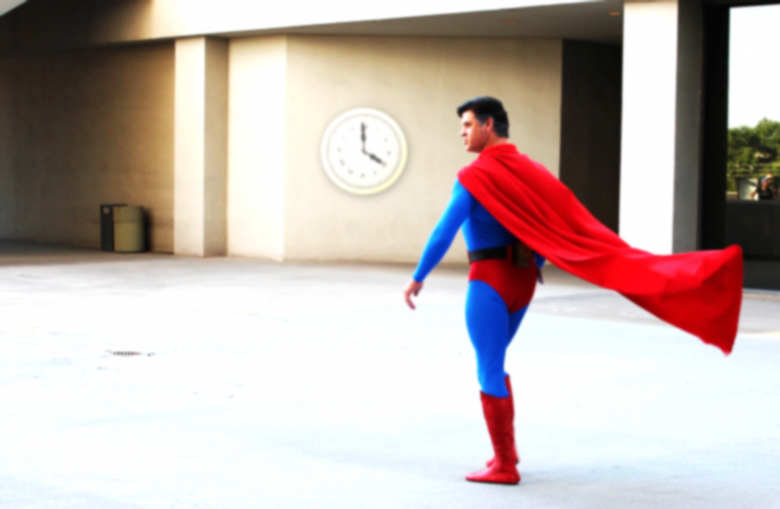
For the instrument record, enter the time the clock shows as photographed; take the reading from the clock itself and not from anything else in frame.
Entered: 3:59
